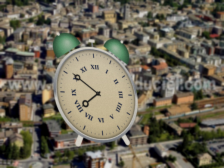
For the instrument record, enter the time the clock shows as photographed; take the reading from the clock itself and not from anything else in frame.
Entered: 7:51
